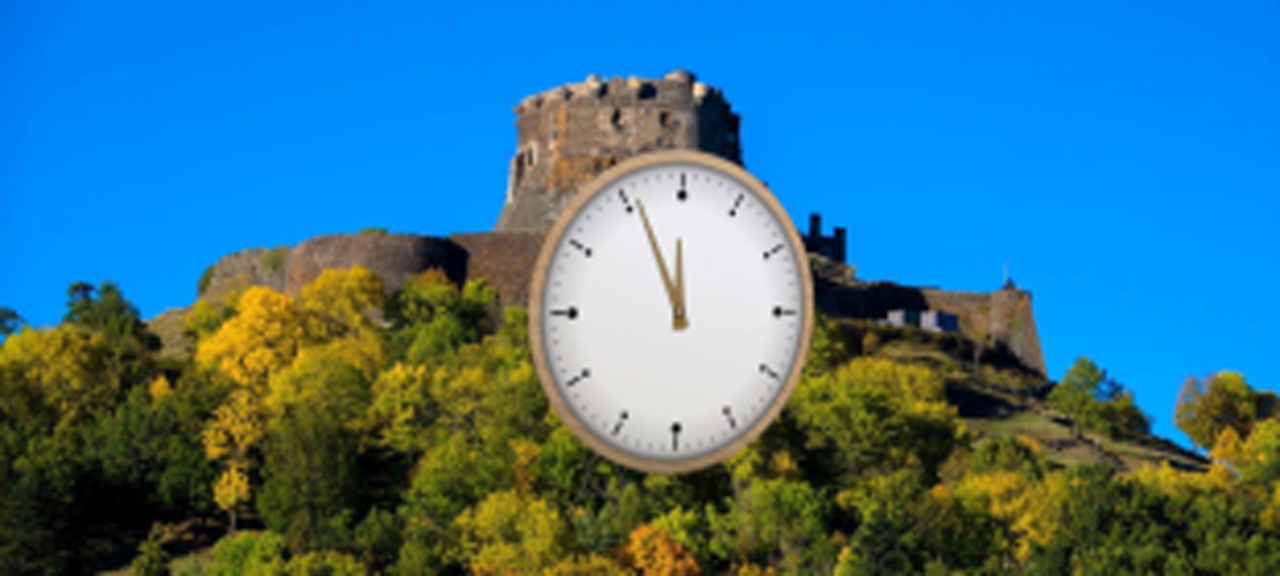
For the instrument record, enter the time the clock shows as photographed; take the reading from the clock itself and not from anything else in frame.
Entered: 11:56
